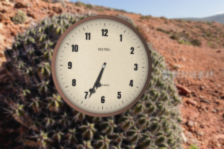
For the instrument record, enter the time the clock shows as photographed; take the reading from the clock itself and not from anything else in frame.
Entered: 6:34
